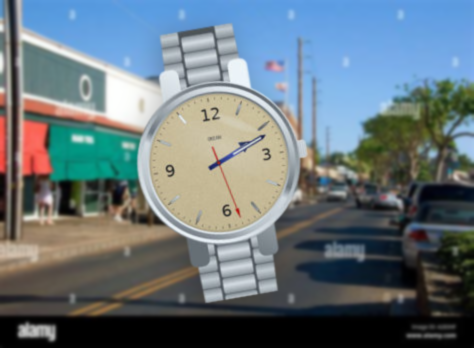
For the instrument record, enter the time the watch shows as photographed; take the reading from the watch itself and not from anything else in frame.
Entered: 2:11:28
